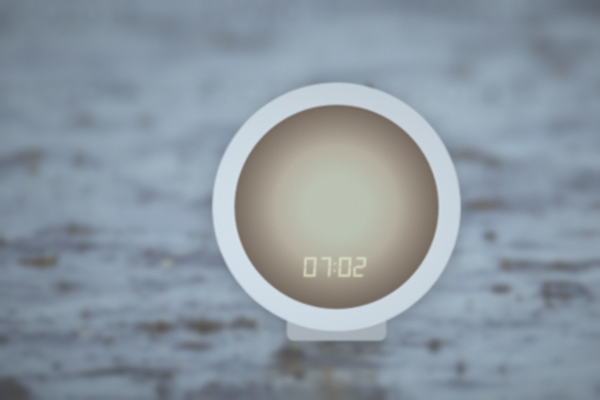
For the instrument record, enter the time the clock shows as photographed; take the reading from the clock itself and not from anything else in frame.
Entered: 7:02
